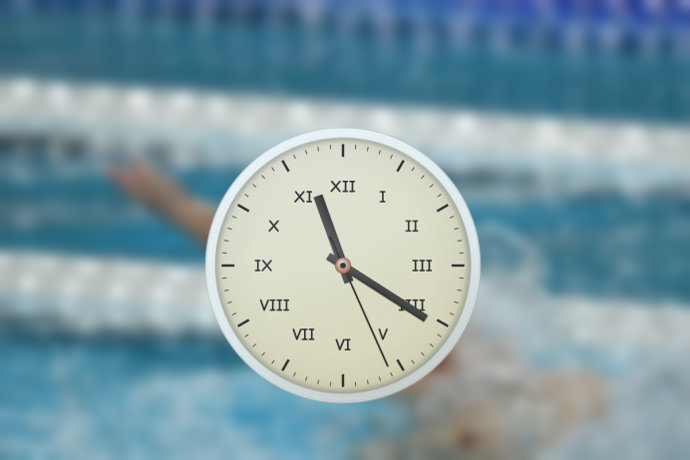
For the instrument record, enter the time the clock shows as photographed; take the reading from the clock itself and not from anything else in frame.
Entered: 11:20:26
